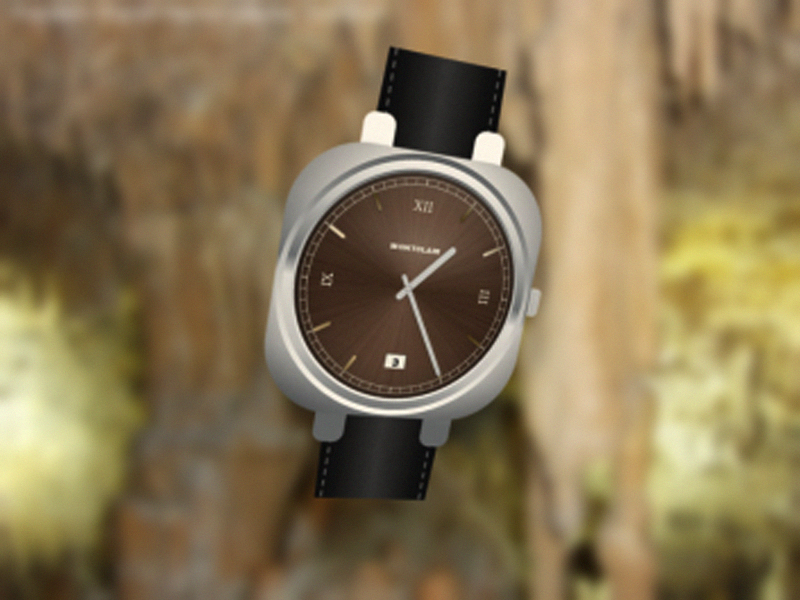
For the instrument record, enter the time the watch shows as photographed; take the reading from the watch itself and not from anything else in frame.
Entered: 1:25
